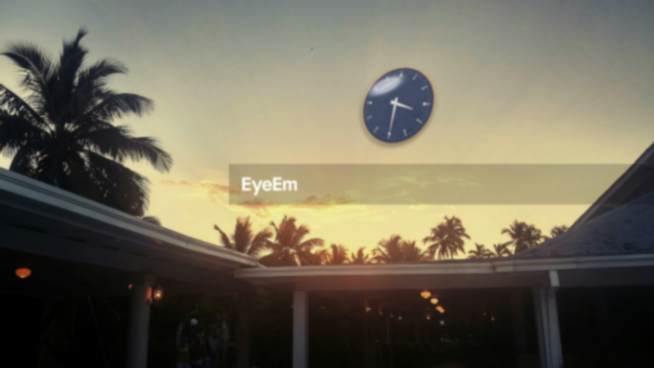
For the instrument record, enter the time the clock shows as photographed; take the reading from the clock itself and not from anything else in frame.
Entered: 3:30
